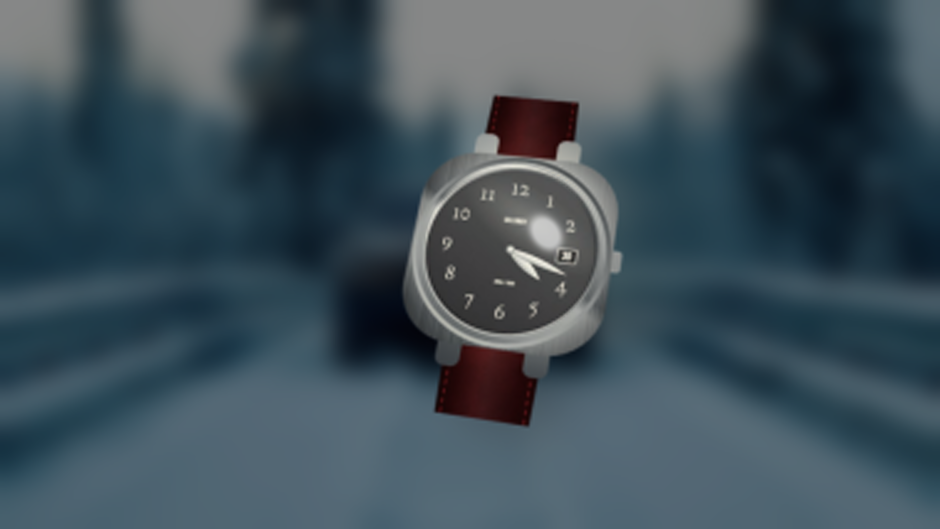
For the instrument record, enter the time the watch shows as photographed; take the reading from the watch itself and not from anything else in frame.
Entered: 4:18
